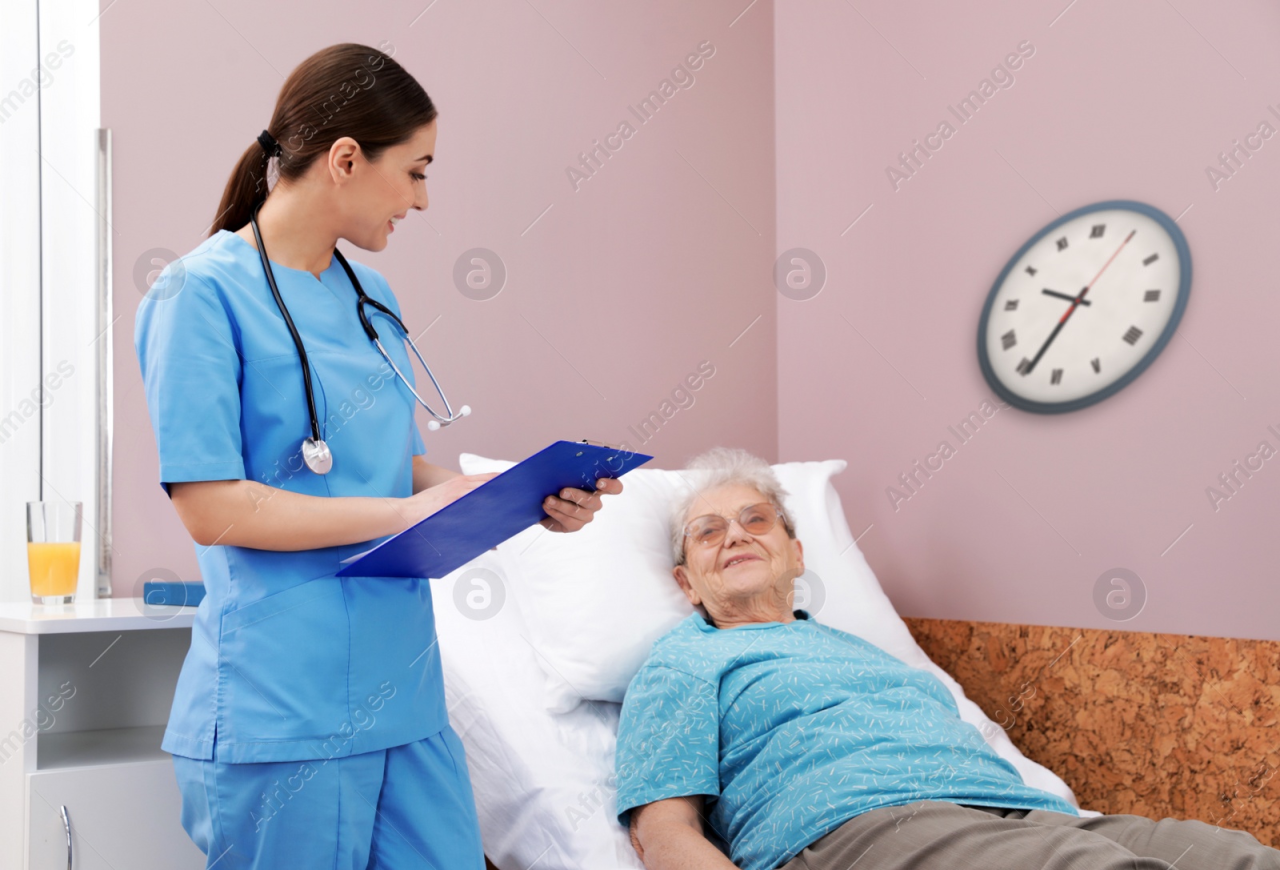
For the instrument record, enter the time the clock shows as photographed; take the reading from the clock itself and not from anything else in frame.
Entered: 9:34:05
